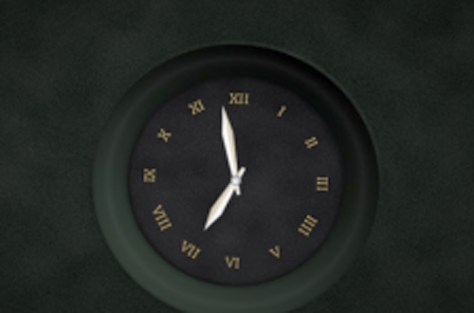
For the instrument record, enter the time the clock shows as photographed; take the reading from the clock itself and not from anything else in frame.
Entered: 6:58
